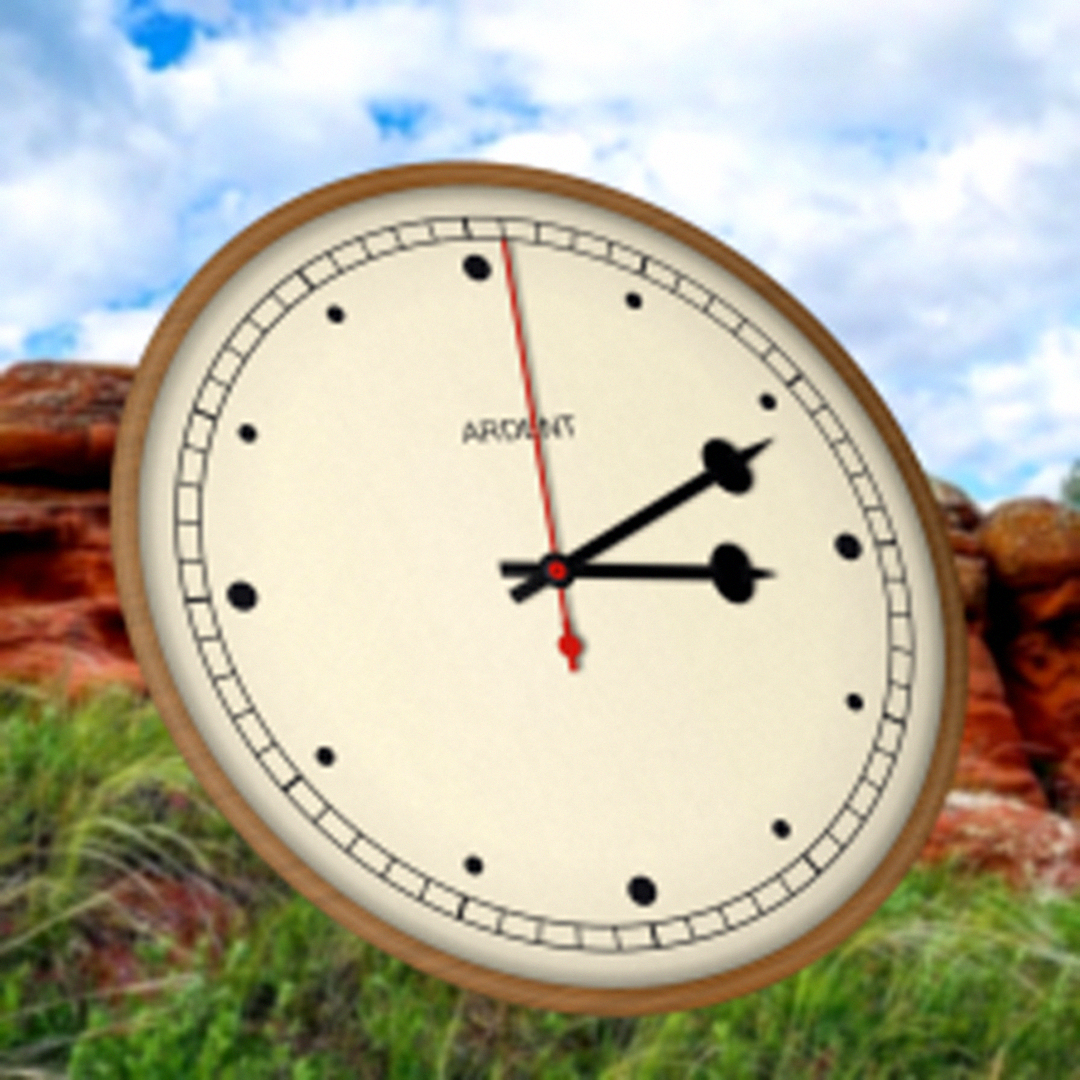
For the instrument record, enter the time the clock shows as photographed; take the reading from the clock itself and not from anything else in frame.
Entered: 3:11:01
